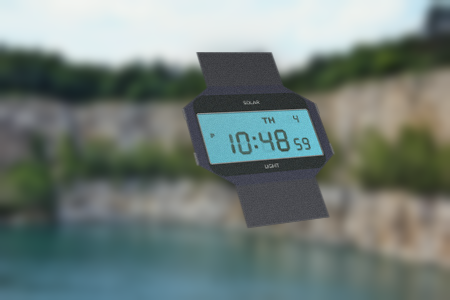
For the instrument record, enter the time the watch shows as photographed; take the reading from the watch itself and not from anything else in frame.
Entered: 10:48:59
